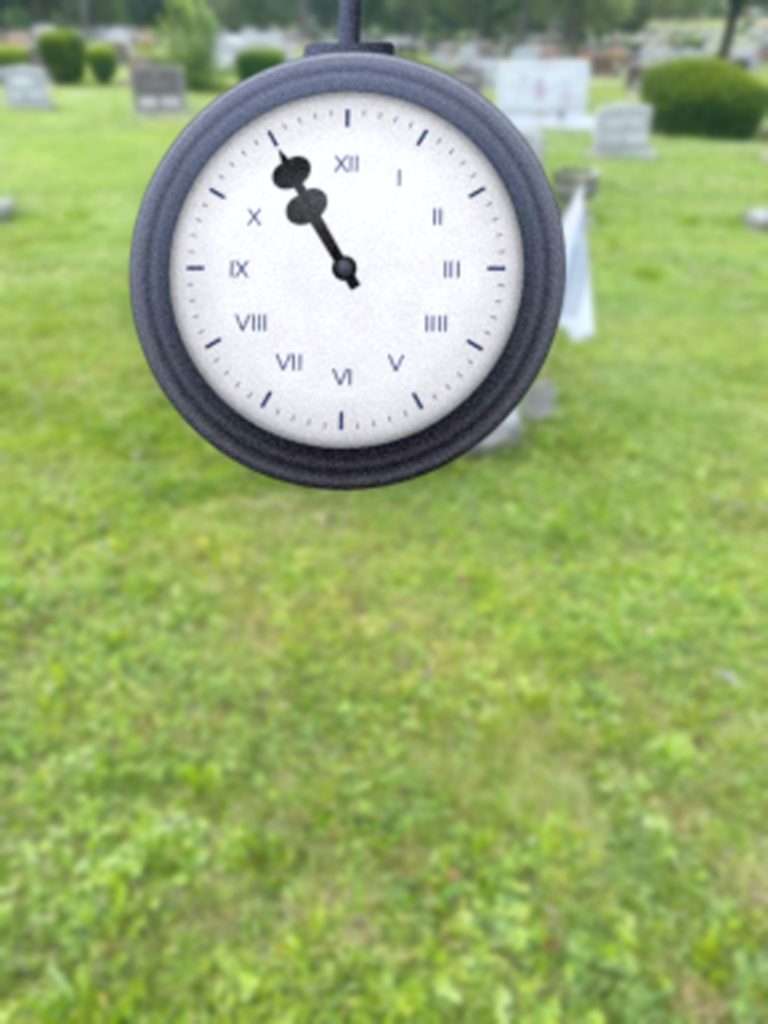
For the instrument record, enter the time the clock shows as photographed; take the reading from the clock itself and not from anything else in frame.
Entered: 10:55
